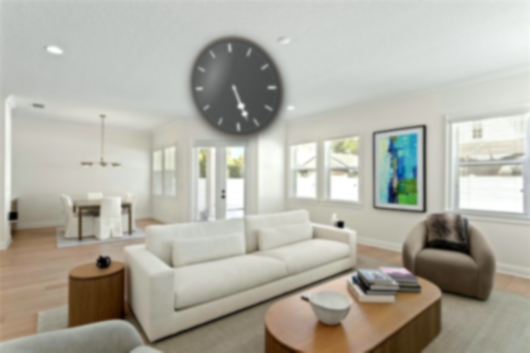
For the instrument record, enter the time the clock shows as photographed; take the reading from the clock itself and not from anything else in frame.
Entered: 5:27
